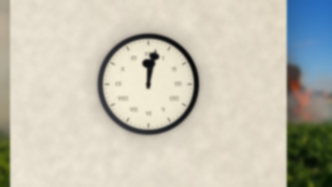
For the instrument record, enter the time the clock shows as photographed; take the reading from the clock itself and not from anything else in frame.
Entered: 12:02
